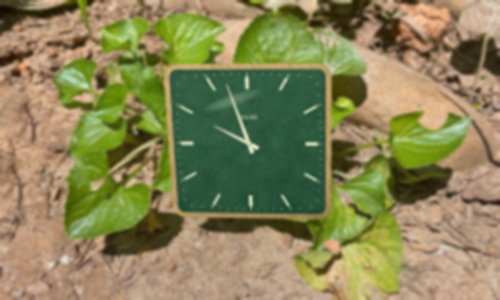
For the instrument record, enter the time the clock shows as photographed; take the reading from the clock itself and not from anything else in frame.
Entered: 9:57
